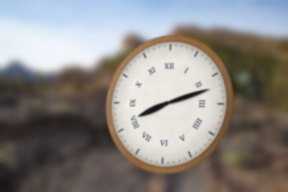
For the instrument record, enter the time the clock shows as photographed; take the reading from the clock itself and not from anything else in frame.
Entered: 8:12
